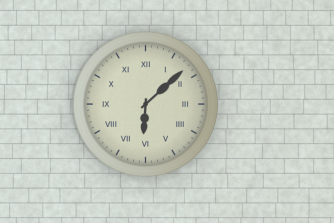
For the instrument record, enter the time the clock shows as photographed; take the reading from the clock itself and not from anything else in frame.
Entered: 6:08
